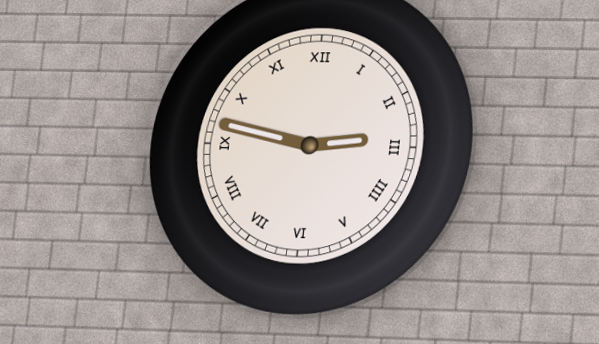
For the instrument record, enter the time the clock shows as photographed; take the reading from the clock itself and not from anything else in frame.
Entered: 2:47
